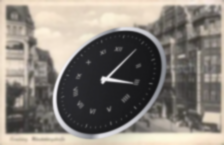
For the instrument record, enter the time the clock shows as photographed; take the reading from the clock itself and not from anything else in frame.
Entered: 3:05
